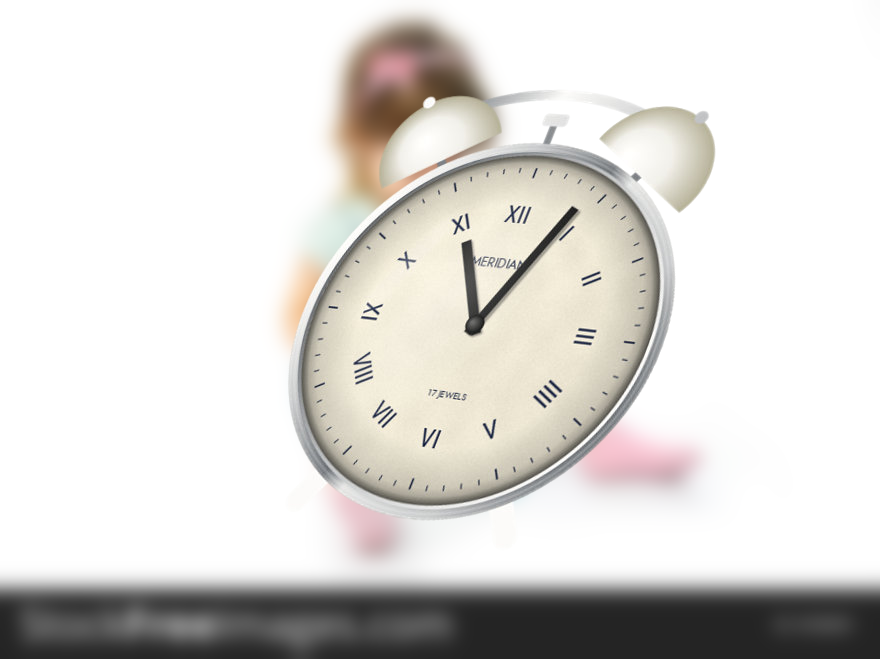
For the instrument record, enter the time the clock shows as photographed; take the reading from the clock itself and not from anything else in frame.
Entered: 11:04
